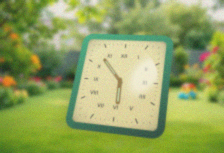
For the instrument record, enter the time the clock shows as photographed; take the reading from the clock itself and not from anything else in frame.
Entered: 5:53
